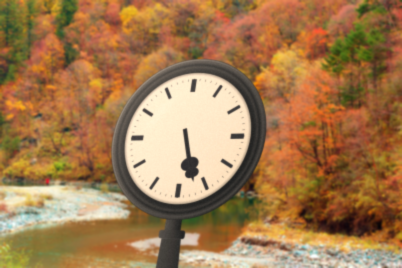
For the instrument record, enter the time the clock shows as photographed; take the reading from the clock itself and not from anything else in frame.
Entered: 5:27
